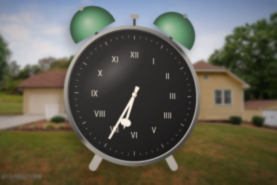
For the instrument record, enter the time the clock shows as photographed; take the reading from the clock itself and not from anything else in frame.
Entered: 6:35
